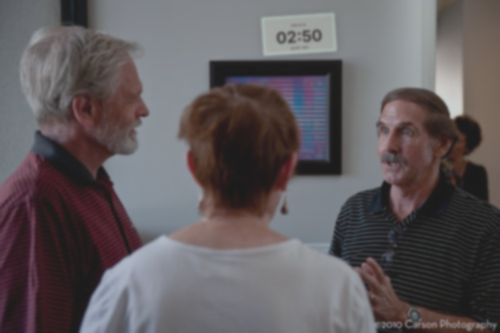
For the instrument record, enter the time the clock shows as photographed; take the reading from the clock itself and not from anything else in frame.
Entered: 2:50
